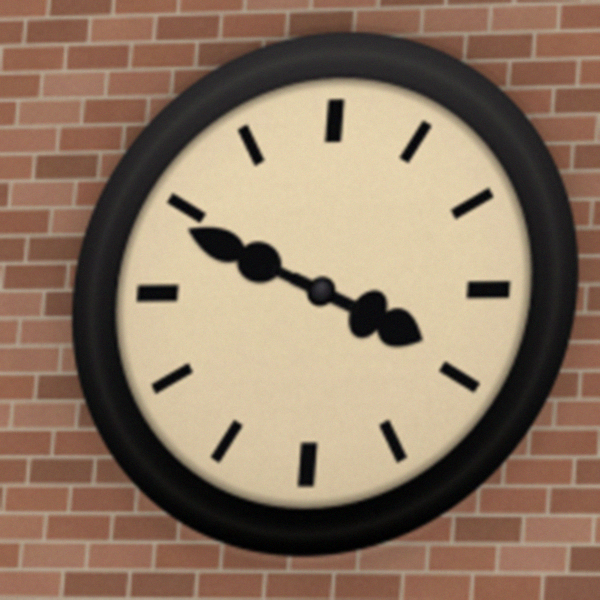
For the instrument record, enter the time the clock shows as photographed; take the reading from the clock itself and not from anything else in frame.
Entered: 3:49
